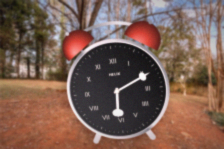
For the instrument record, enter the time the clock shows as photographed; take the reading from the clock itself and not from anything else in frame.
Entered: 6:11
